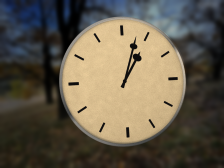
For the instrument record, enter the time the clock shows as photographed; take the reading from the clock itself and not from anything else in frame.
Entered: 1:03
